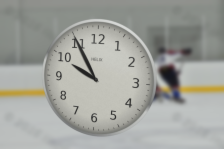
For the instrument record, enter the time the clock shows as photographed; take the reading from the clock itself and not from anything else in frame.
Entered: 9:55
